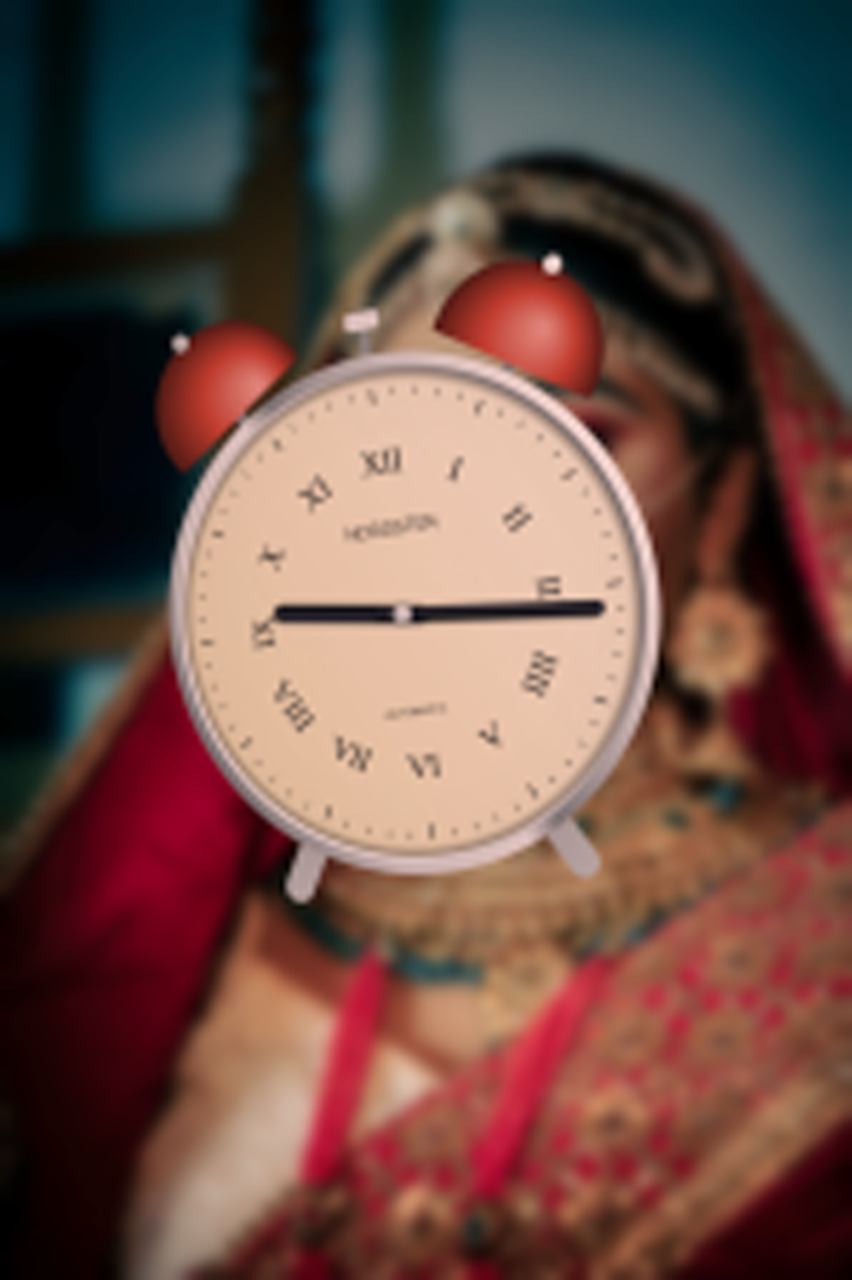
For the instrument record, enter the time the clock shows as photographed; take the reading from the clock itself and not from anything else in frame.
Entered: 9:16
